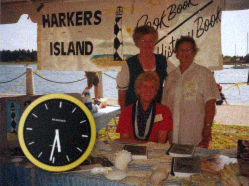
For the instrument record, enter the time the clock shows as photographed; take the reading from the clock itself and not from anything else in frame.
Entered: 5:31
